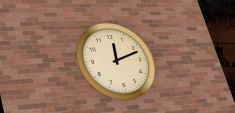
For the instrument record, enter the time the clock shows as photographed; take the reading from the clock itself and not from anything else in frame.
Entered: 12:12
